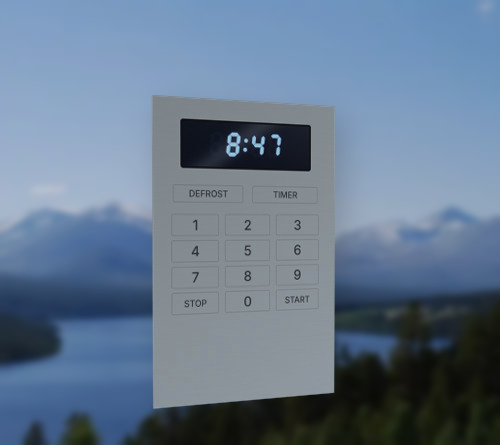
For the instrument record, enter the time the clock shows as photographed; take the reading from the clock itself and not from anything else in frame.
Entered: 8:47
